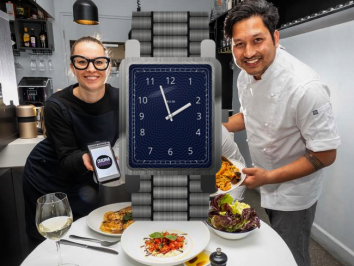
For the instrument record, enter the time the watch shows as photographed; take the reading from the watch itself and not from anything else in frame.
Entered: 1:57
